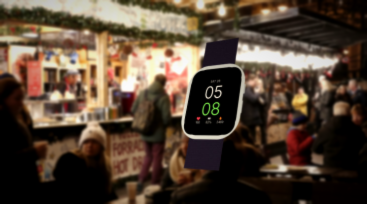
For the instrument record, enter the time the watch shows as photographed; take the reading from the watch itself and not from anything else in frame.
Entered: 5:08
